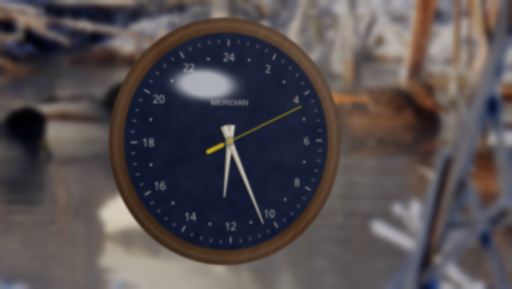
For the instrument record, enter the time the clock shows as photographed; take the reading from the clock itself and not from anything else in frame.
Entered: 12:26:11
